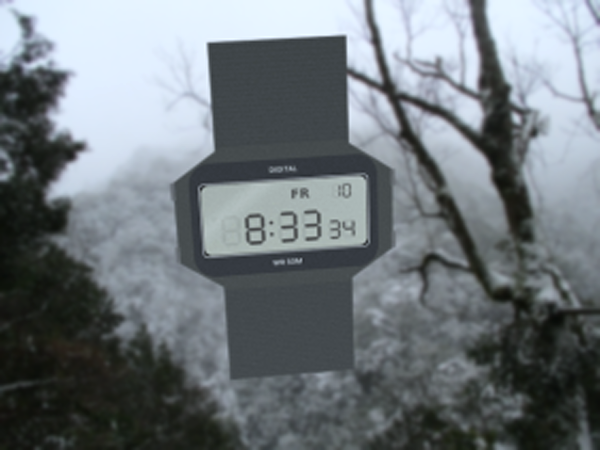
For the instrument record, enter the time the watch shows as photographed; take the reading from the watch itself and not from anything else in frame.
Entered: 8:33:34
